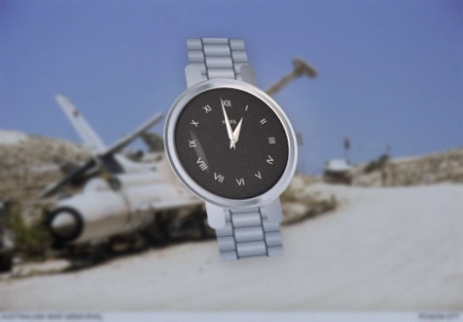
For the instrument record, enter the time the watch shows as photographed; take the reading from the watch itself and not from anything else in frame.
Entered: 12:59
